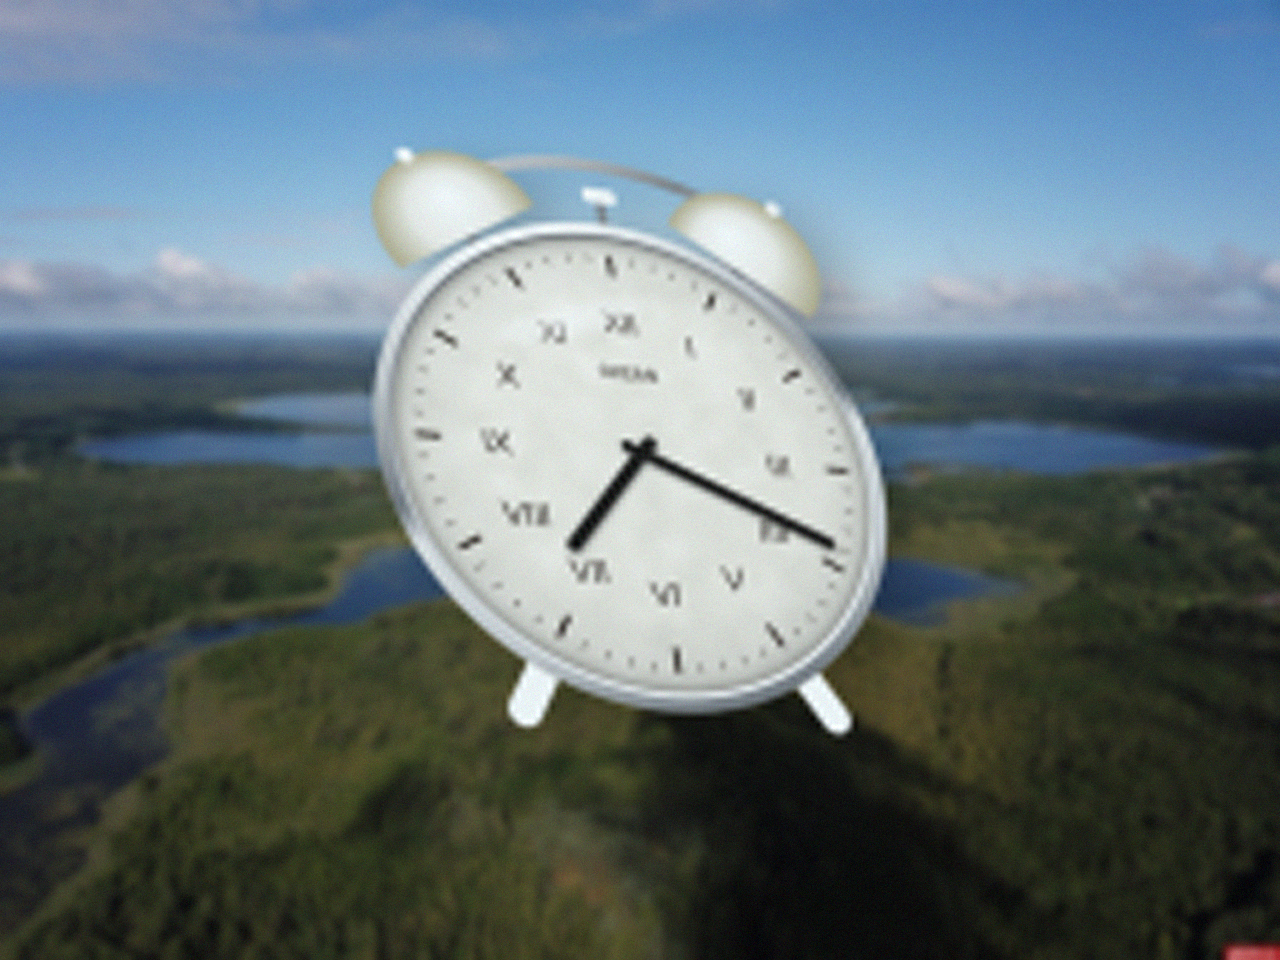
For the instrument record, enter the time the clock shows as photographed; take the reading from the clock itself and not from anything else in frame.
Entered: 7:19
